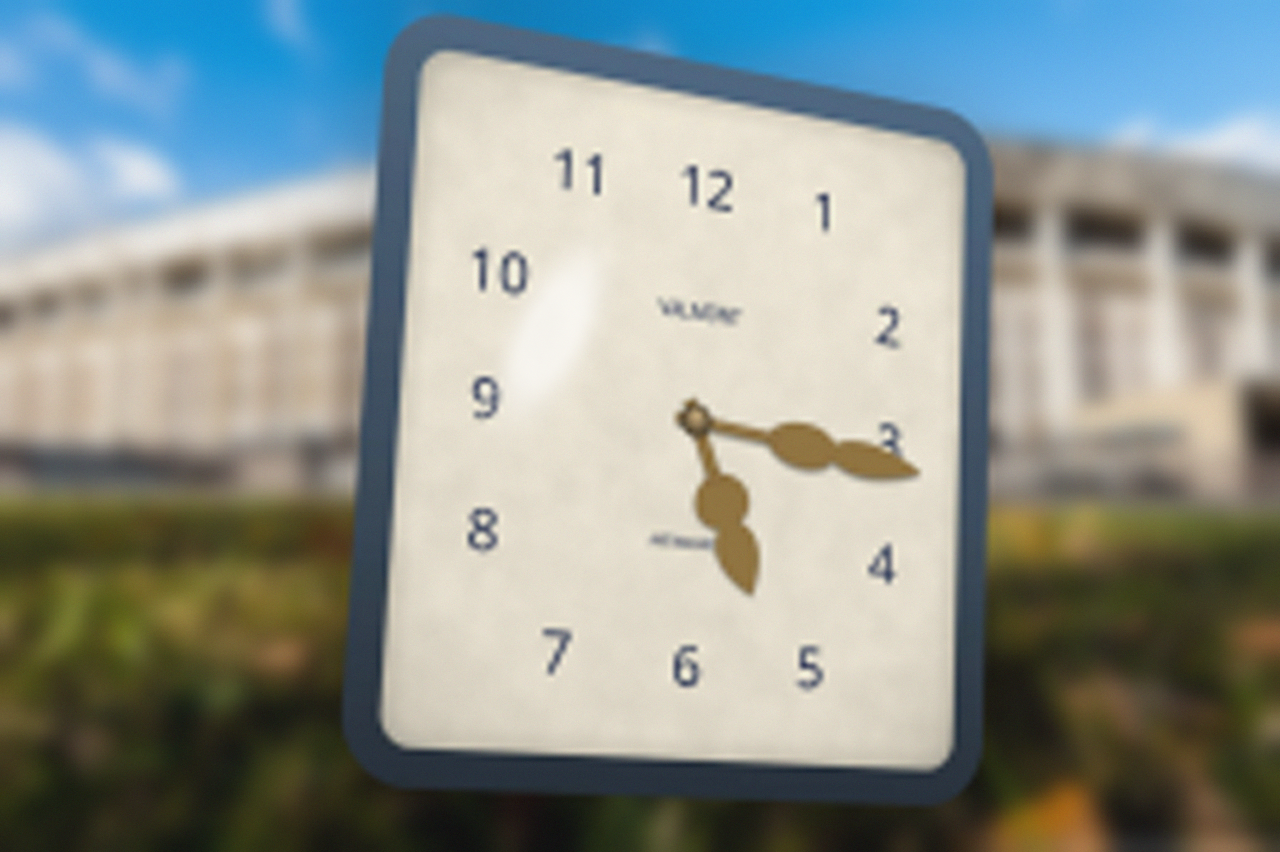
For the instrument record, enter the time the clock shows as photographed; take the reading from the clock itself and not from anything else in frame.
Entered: 5:16
